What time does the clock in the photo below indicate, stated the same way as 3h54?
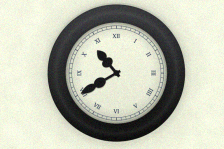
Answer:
10h40
